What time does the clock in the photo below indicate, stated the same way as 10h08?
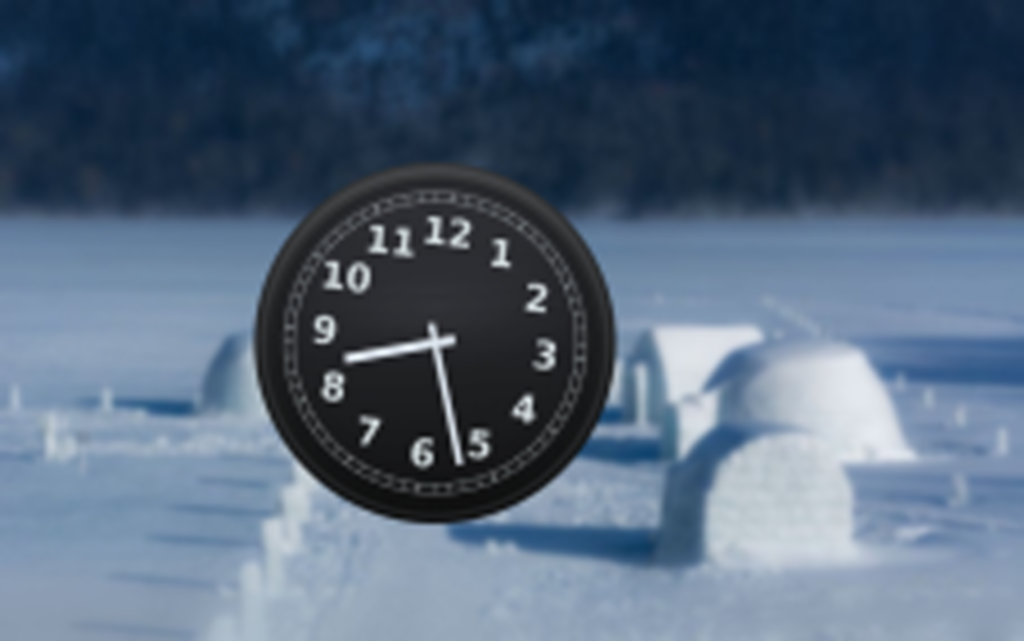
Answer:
8h27
